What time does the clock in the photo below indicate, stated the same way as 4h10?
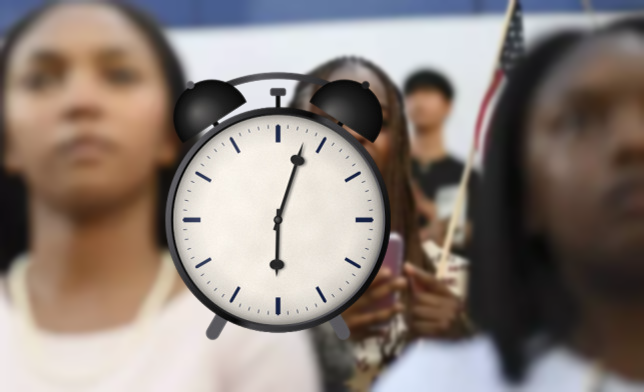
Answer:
6h03
